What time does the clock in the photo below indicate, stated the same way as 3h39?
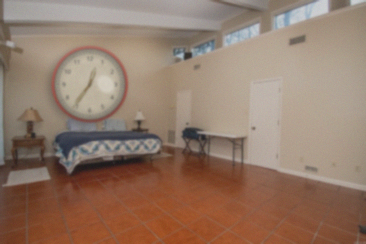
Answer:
12h36
